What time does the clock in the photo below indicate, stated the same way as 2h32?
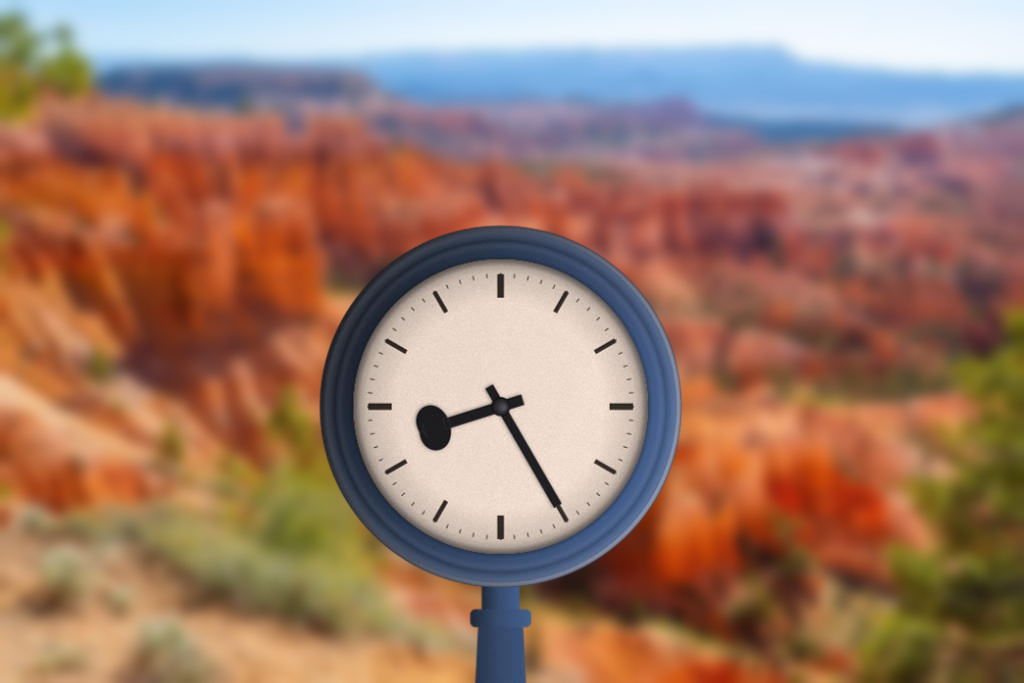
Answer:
8h25
